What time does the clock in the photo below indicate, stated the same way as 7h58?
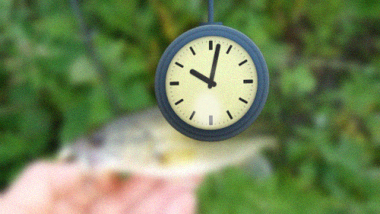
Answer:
10h02
